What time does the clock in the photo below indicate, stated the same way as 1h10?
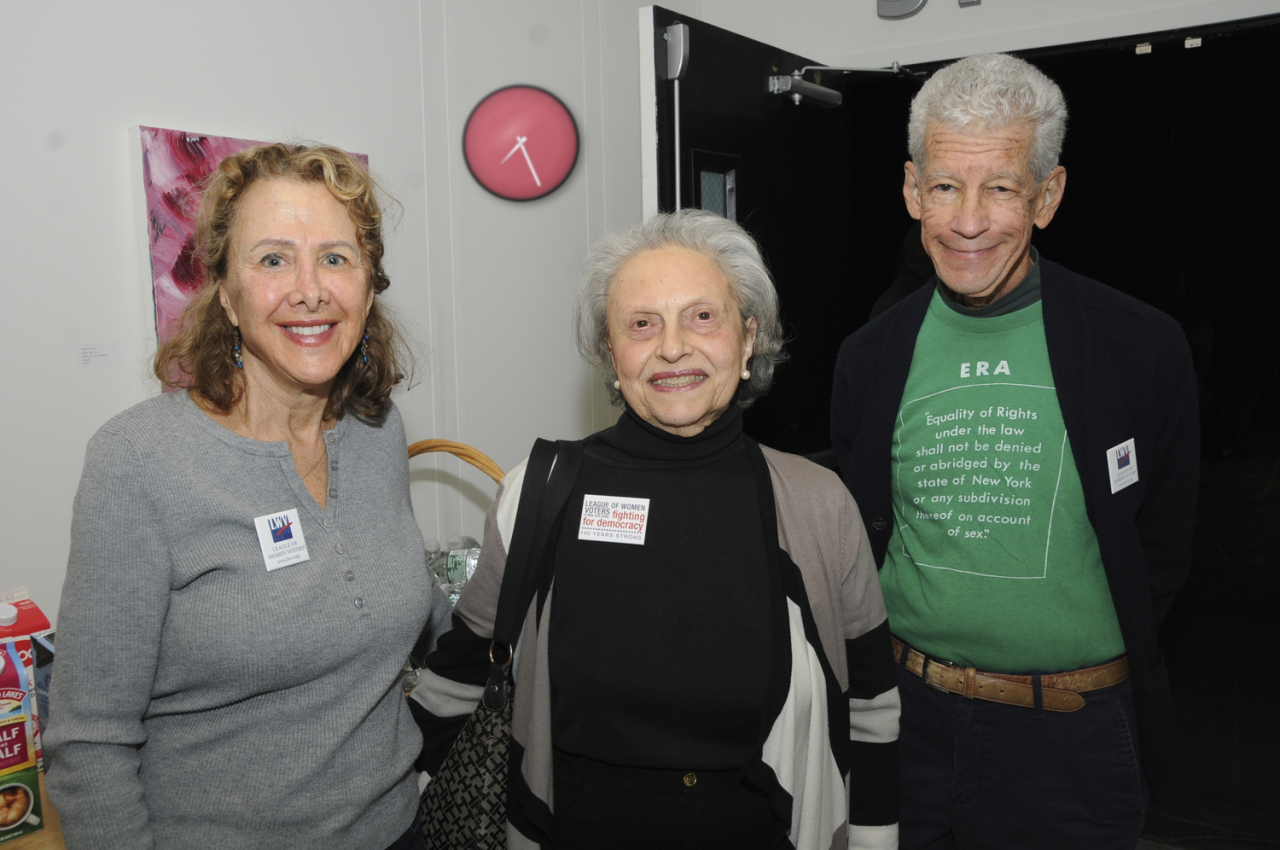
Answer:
7h26
